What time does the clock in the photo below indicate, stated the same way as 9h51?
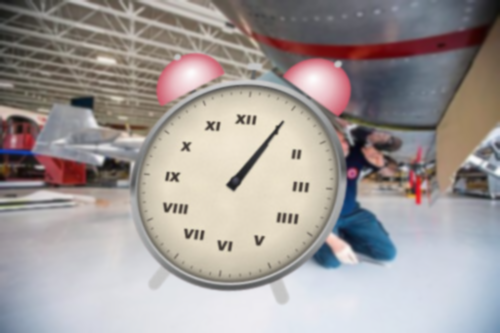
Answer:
1h05
